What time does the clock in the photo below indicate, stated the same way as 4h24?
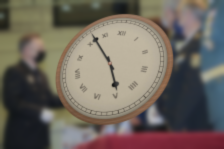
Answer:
4h52
